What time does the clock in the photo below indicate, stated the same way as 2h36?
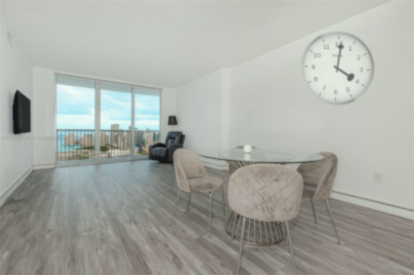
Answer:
4h01
